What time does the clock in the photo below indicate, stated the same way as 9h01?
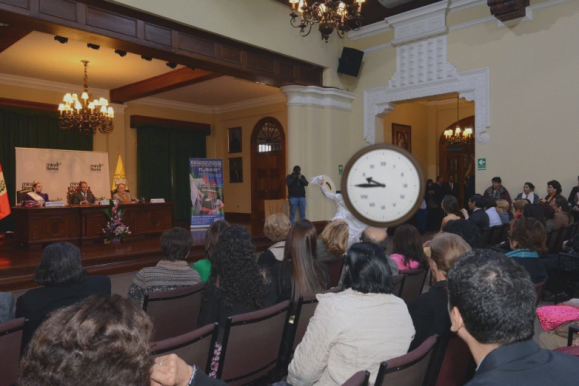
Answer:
9h45
